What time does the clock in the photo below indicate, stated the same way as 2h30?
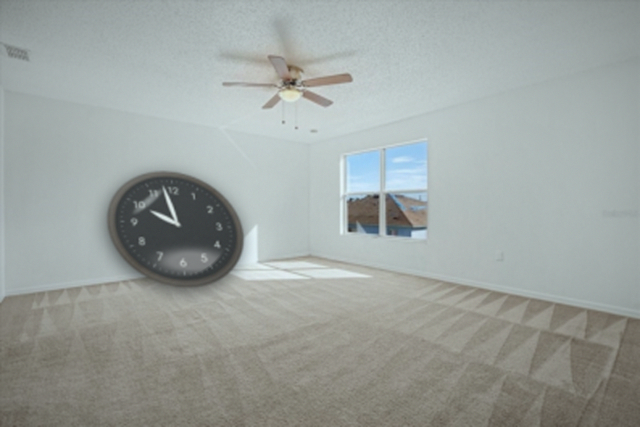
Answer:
9h58
